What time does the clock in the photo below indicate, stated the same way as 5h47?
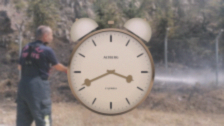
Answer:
3h41
